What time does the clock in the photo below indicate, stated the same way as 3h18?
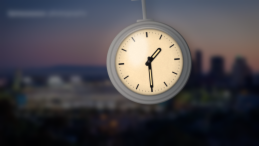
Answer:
1h30
